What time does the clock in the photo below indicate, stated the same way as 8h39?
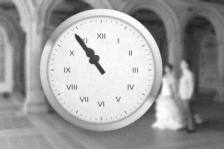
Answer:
10h54
